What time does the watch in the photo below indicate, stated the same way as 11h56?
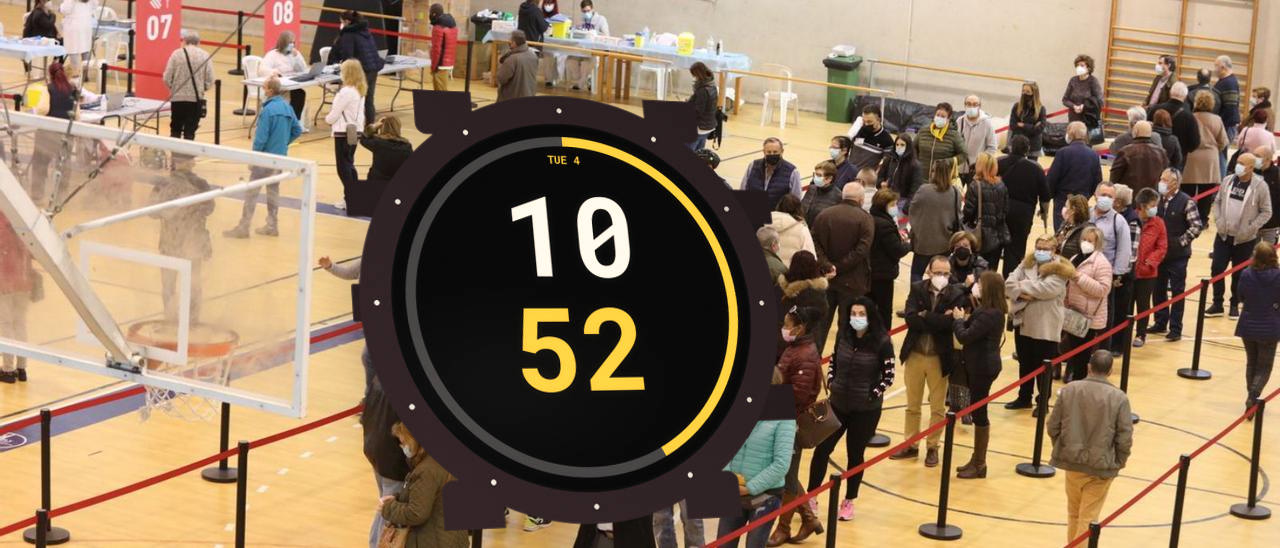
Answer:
10h52
